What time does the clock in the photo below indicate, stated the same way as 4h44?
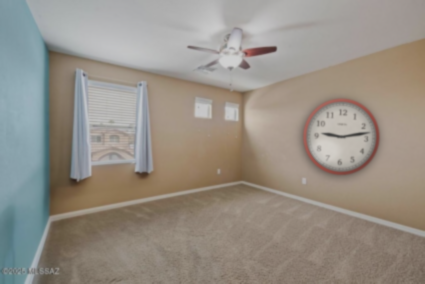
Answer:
9h13
